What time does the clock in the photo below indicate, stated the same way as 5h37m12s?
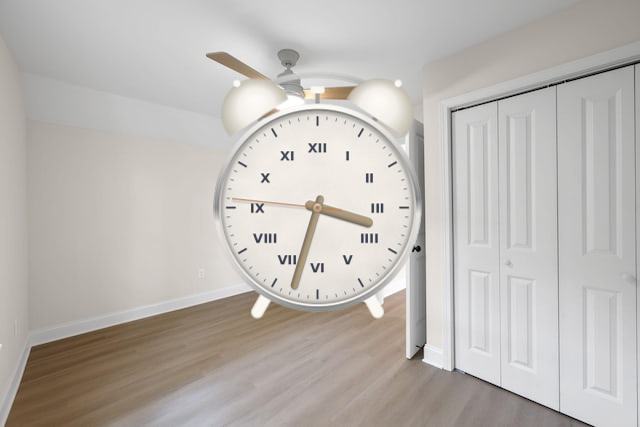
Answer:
3h32m46s
